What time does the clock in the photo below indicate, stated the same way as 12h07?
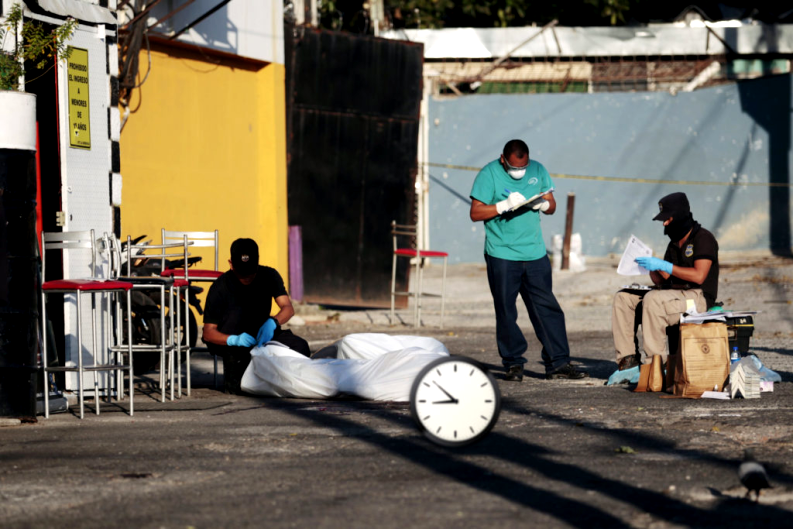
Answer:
8h52
